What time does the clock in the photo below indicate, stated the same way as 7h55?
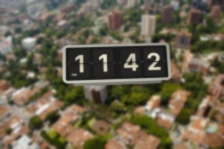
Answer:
11h42
